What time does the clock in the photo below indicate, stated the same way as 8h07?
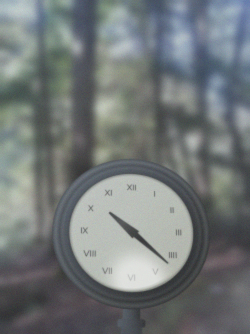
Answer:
10h22
